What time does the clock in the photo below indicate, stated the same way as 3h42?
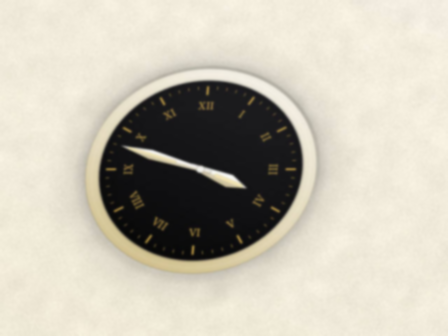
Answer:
3h48
